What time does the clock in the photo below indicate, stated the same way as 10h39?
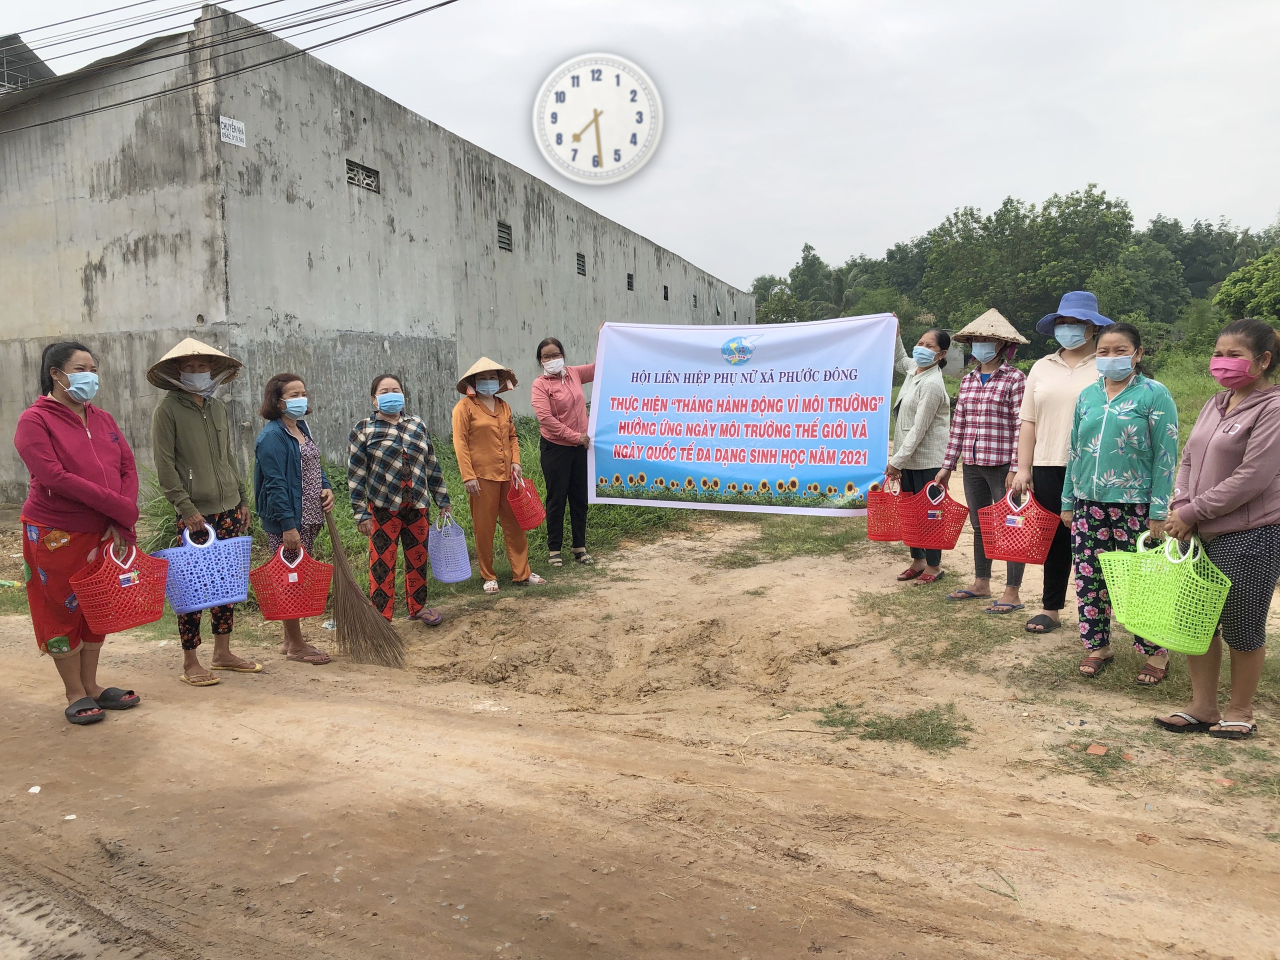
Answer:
7h29
